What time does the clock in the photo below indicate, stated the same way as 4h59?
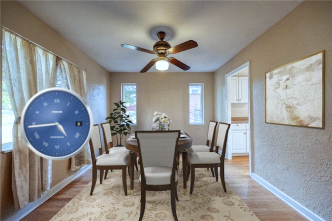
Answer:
4h44
